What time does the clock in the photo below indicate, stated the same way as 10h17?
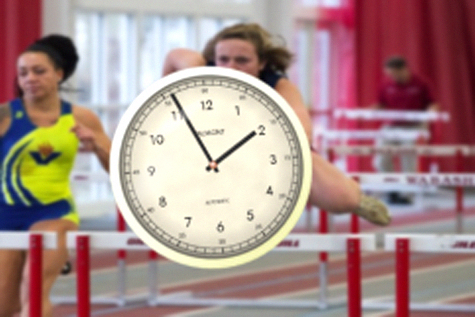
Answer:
1h56
